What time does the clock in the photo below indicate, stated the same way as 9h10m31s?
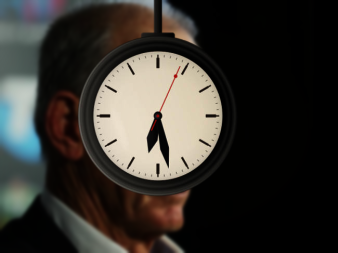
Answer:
6h28m04s
